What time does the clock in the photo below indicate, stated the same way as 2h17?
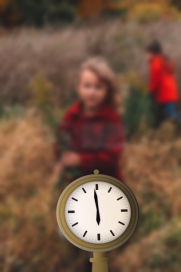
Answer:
5h59
